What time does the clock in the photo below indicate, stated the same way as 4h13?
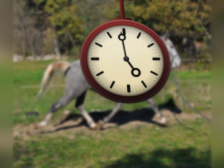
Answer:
4h59
